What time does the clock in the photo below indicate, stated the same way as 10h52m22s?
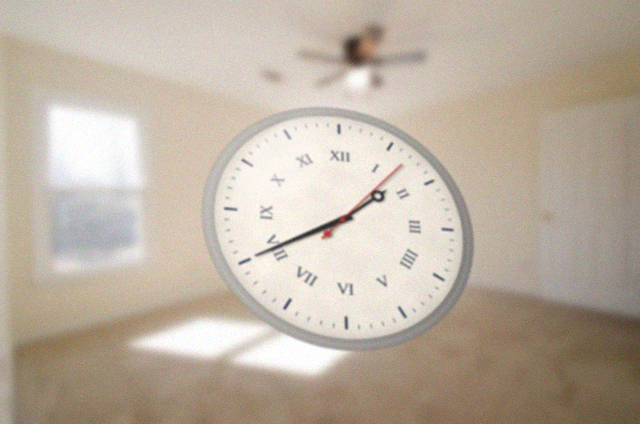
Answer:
1h40m07s
